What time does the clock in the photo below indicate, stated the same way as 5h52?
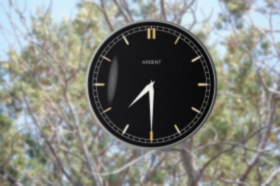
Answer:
7h30
